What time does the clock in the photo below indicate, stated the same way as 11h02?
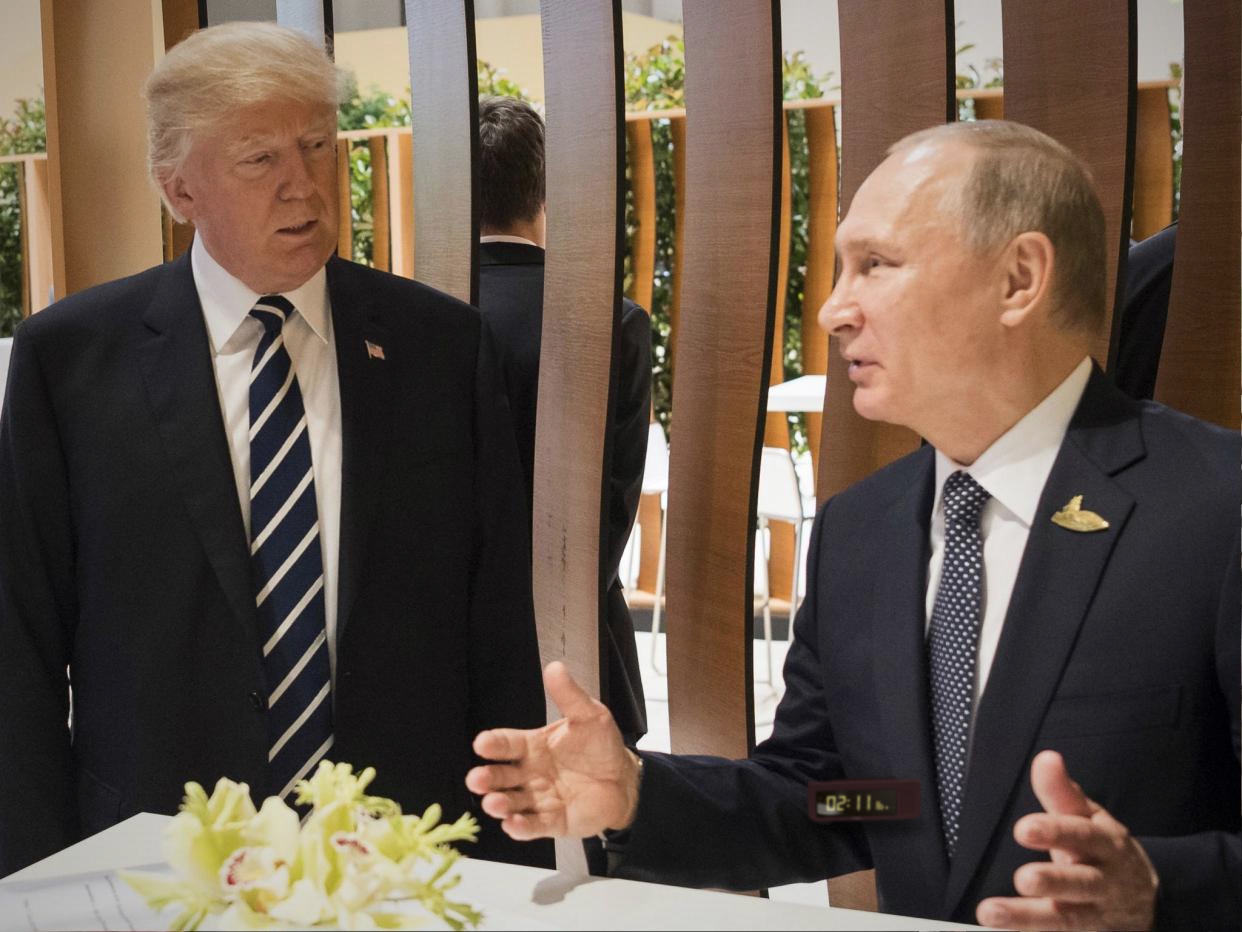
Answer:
2h11
